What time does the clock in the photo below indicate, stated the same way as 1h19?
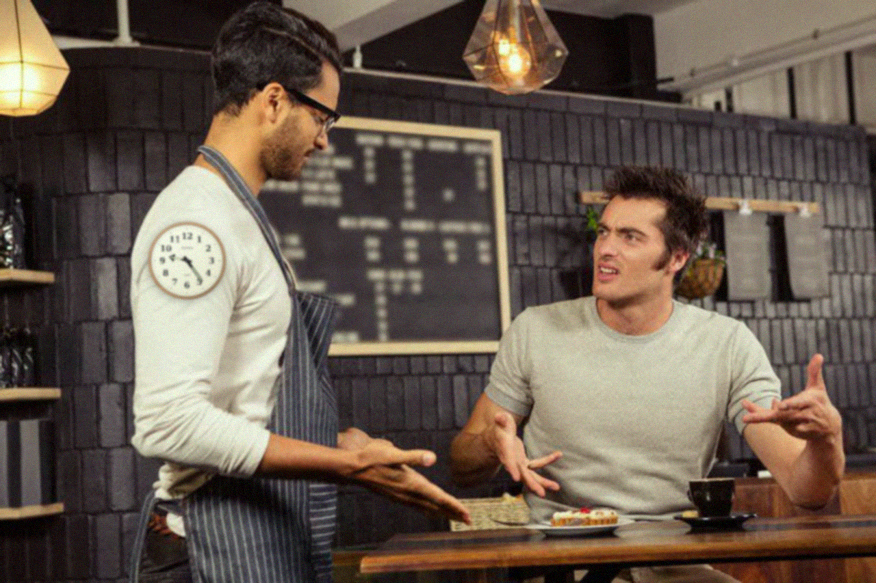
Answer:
9h24
